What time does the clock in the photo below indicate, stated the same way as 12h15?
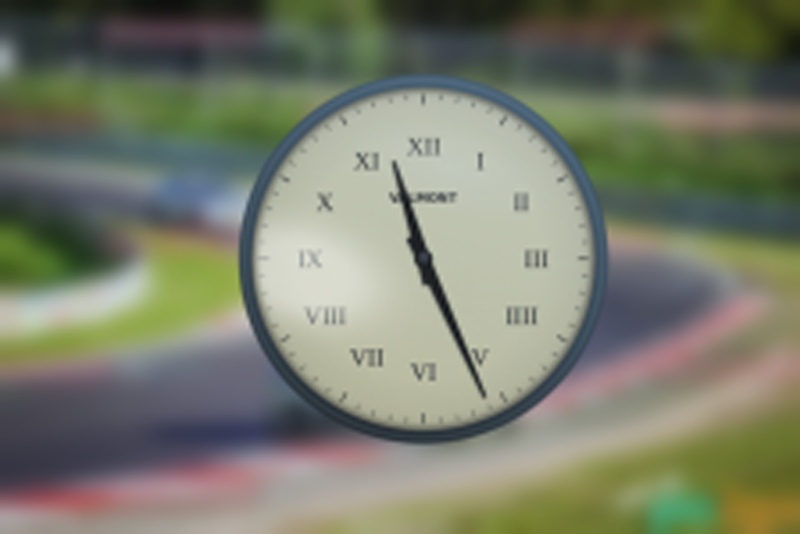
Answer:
11h26
